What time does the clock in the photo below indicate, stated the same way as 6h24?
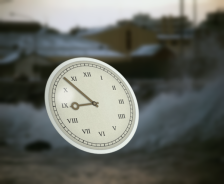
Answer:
8h53
